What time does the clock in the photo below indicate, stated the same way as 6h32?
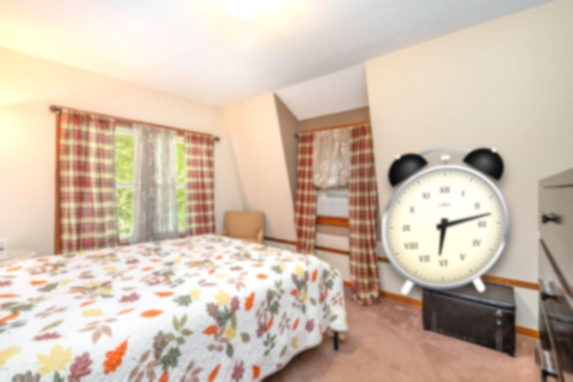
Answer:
6h13
